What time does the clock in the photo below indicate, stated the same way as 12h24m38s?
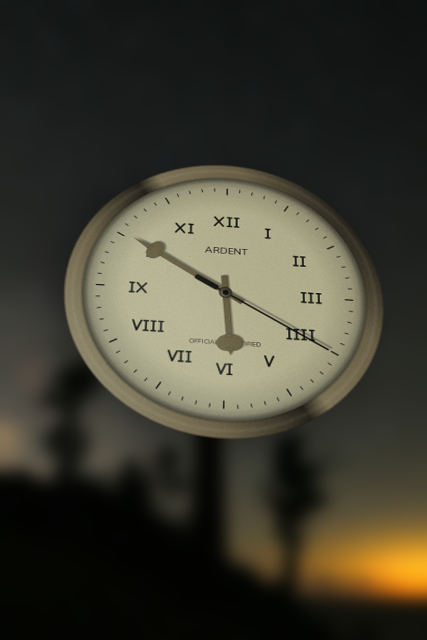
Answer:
5h50m20s
